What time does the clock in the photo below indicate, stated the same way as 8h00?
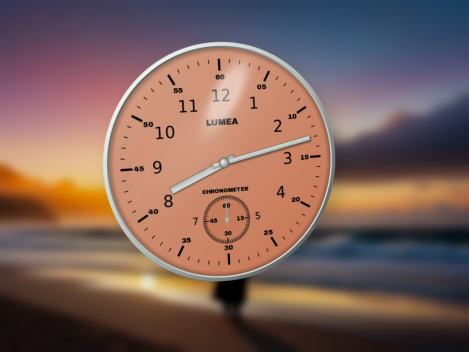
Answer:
8h13
